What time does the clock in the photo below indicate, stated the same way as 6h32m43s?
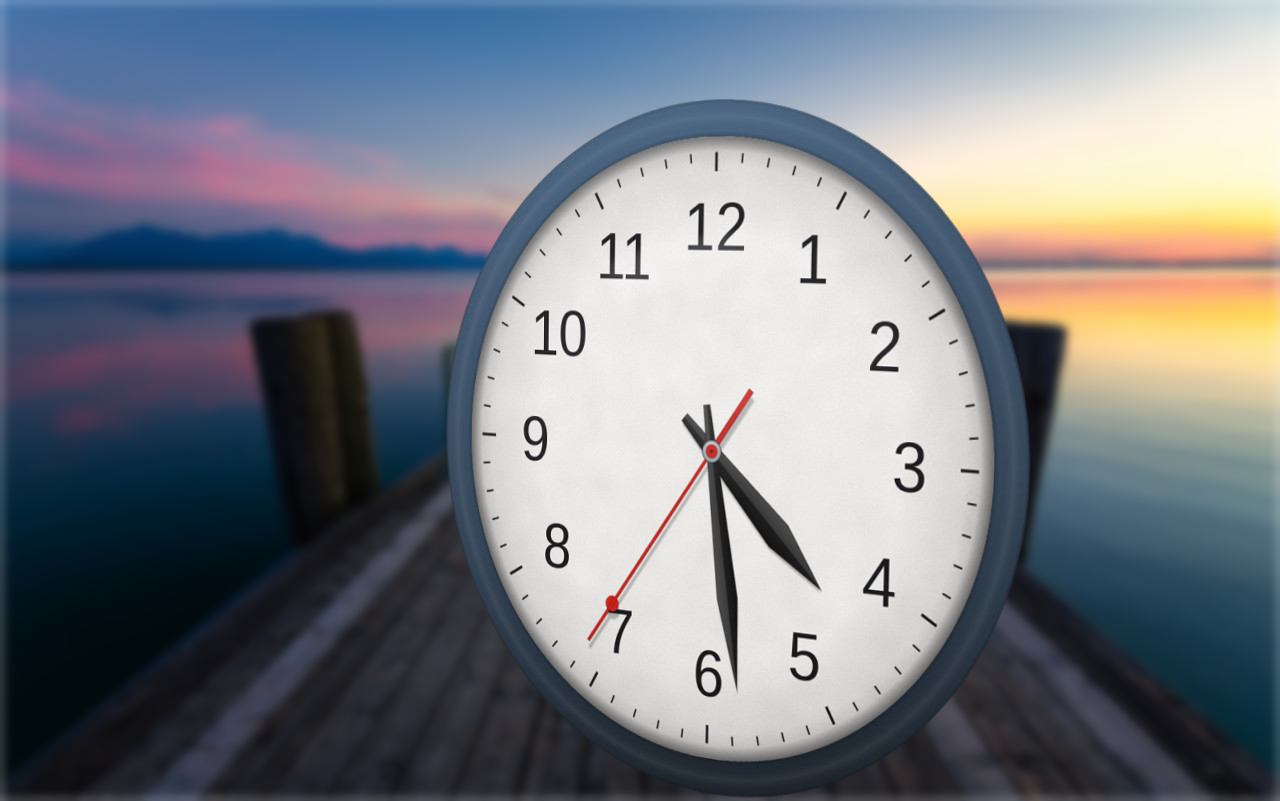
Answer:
4h28m36s
